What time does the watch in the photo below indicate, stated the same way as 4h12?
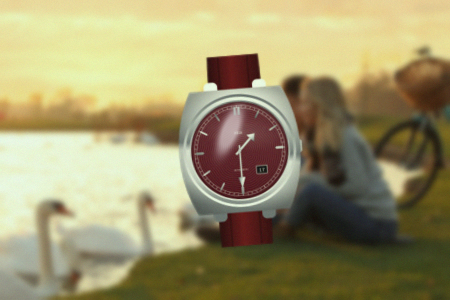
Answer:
1h30
